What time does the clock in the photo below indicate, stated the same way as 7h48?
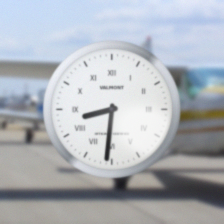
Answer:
8h31
